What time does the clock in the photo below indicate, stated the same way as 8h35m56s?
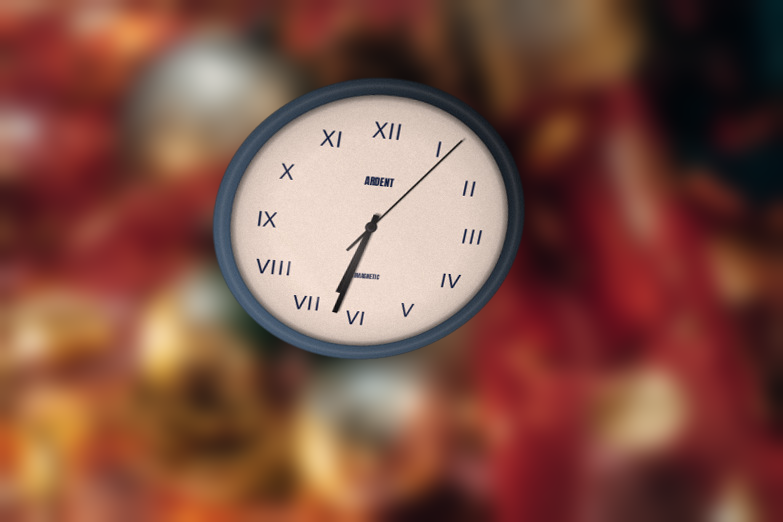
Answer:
6h32m06s
